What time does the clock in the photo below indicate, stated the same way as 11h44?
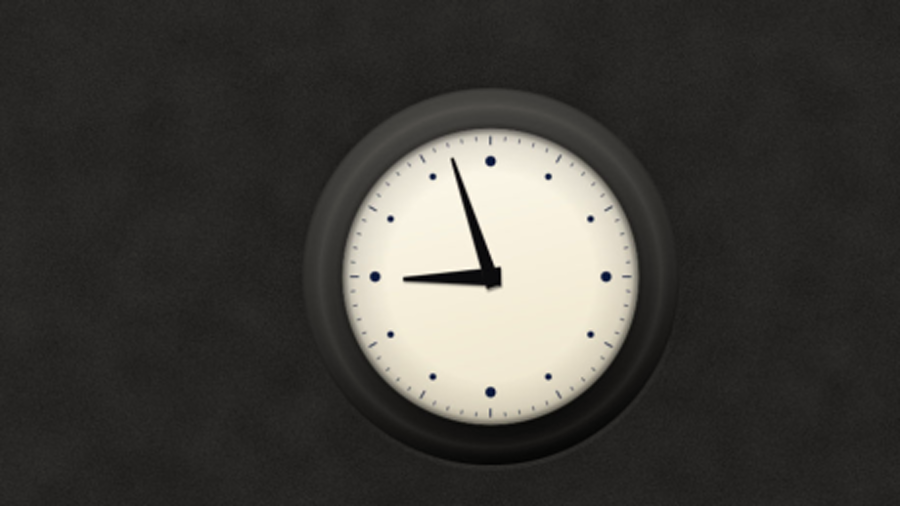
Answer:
8h57
